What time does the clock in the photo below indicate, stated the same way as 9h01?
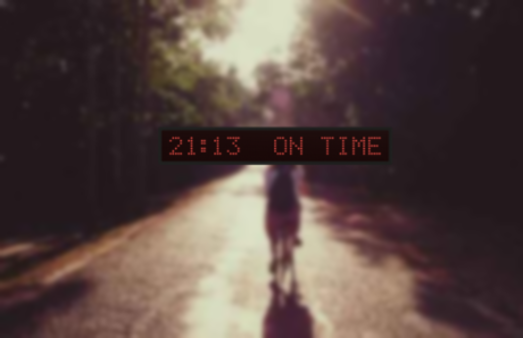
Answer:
21h13
